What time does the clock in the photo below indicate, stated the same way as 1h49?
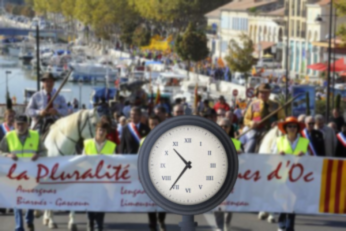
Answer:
10h36
